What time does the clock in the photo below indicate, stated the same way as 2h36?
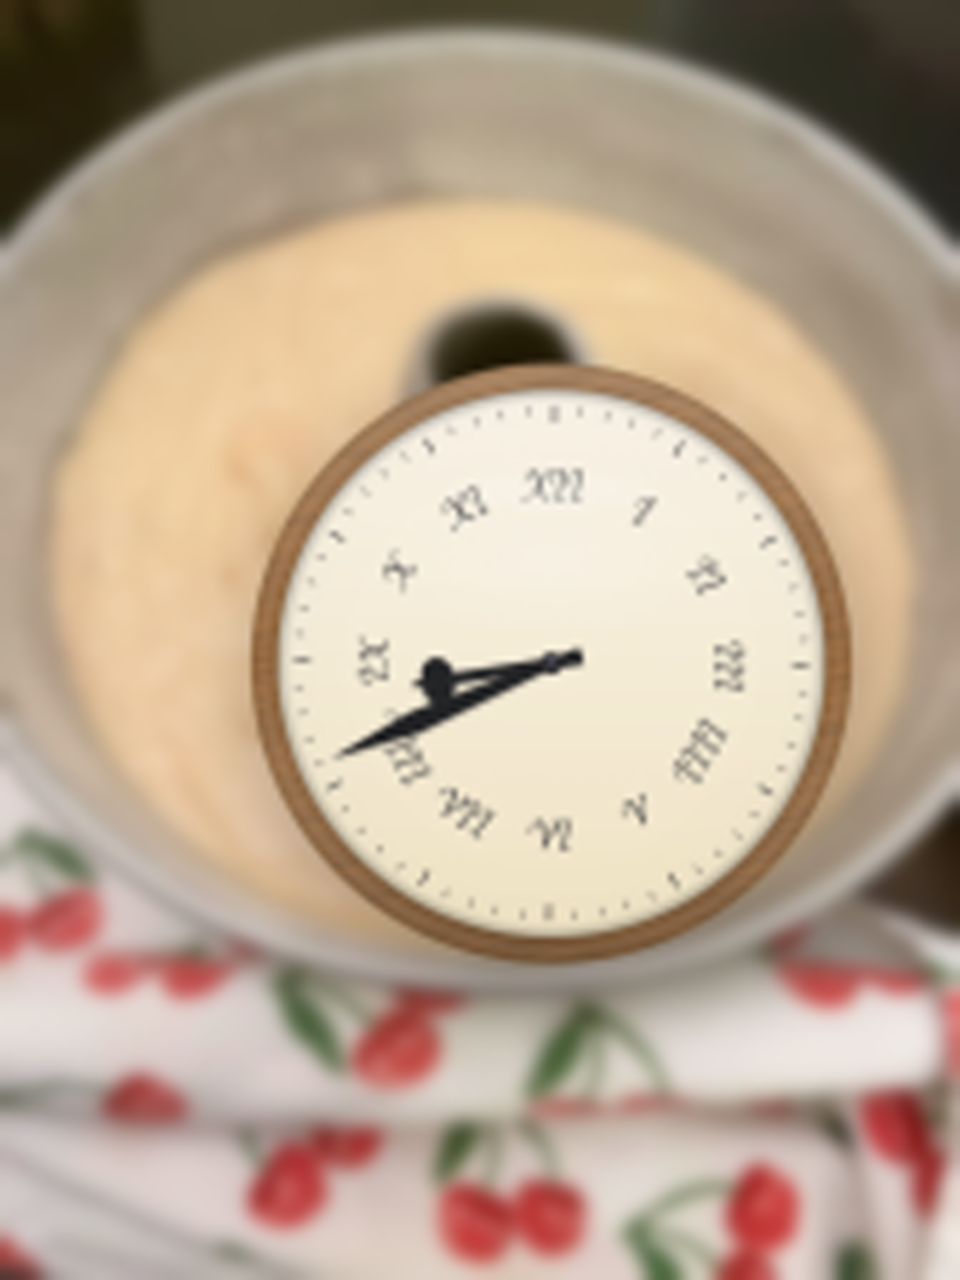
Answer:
8h41
